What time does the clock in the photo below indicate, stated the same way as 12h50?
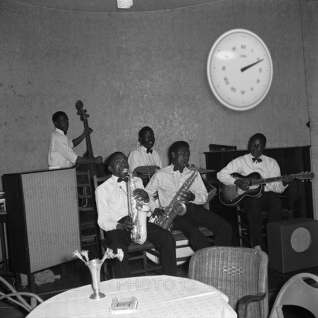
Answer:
2h11
